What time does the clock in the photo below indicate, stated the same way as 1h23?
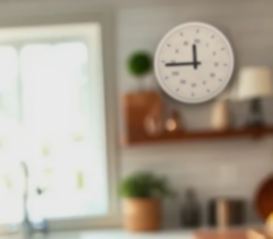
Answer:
11h44
